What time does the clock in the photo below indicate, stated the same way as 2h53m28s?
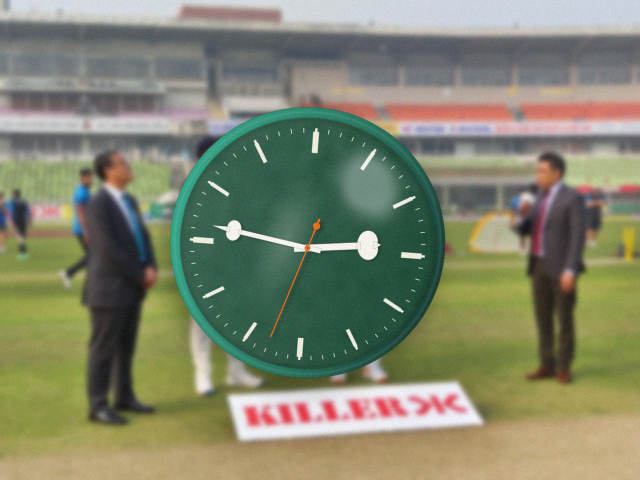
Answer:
2h46m33s
